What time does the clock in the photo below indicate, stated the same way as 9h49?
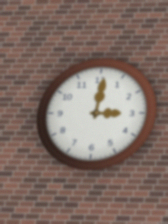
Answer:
3h01
